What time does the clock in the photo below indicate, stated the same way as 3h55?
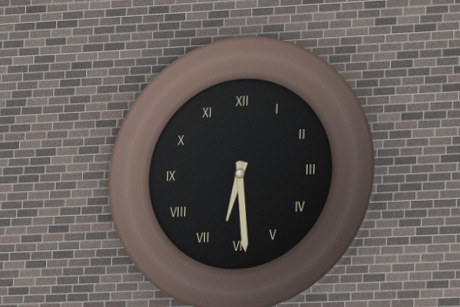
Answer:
6h29
